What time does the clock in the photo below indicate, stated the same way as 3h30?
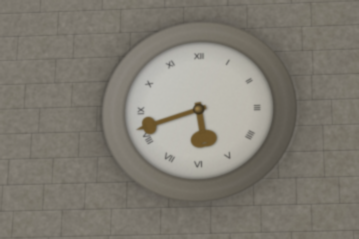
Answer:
5h42
